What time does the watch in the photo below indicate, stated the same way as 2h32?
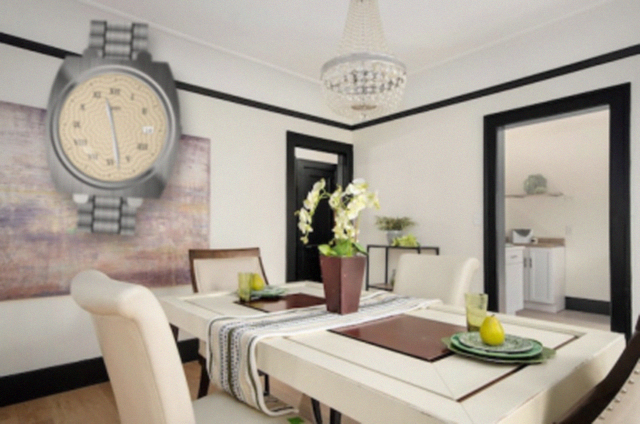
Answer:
11h28
